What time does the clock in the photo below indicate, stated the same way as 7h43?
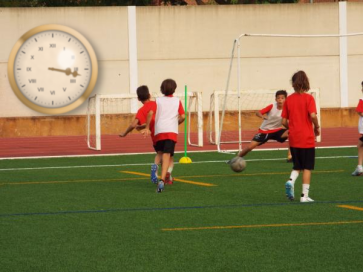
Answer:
3h17
